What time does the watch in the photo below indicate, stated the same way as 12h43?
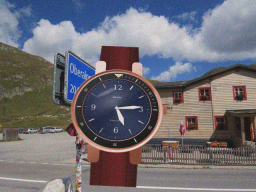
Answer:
5h14
